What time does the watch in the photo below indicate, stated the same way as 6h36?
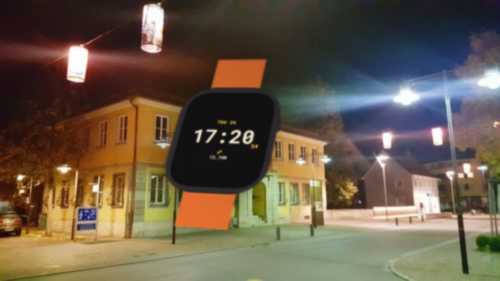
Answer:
17h20
